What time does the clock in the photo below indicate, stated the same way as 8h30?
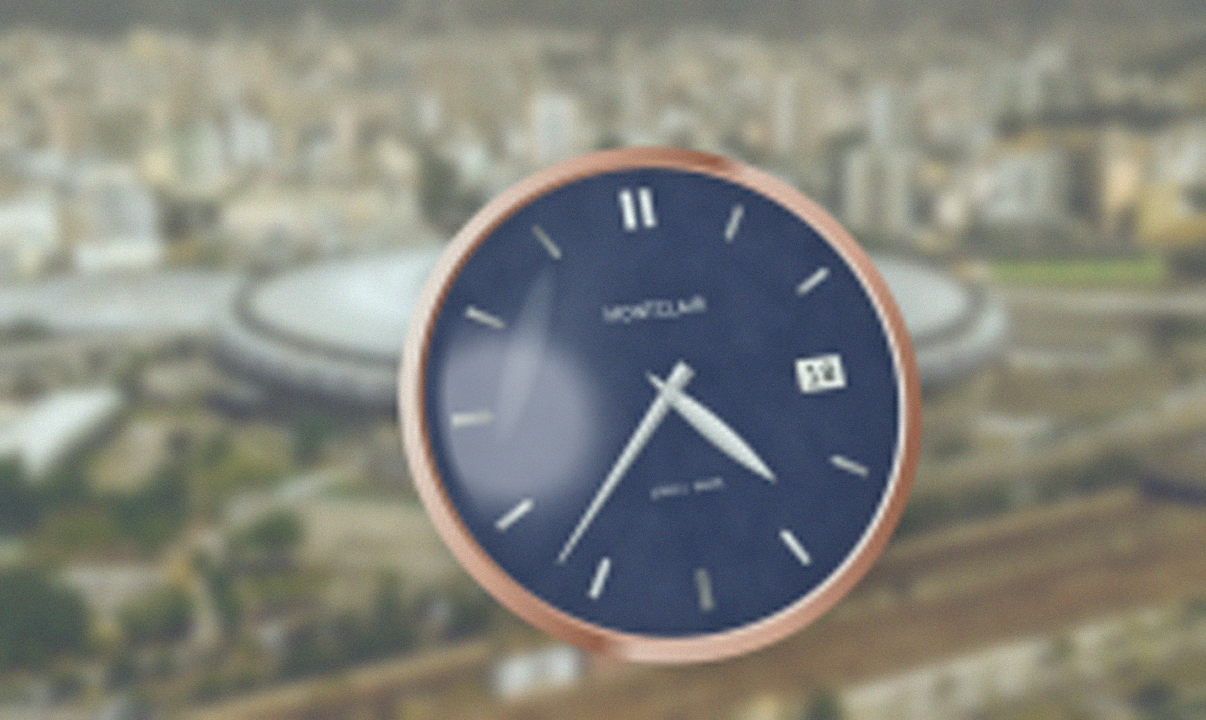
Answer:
4h37
